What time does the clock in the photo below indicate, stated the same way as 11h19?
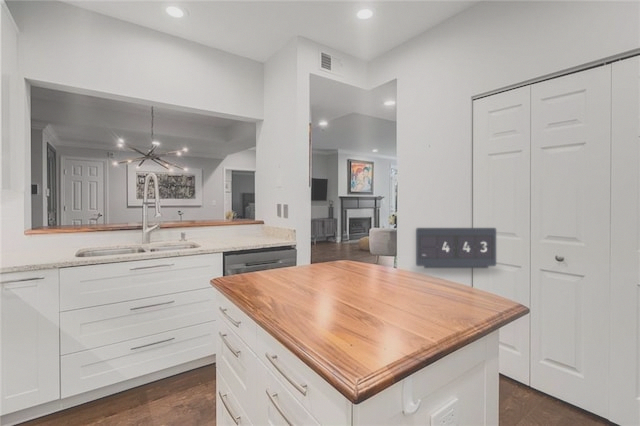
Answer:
4h43
